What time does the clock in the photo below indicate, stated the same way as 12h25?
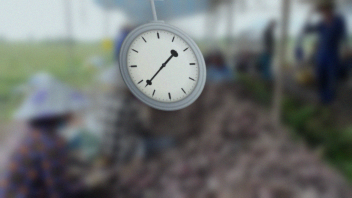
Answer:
1h38
